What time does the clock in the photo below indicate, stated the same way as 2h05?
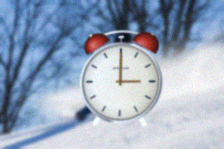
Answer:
3h00
